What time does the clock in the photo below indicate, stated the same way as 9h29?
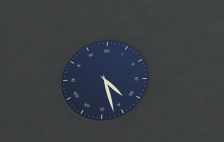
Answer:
4h27
